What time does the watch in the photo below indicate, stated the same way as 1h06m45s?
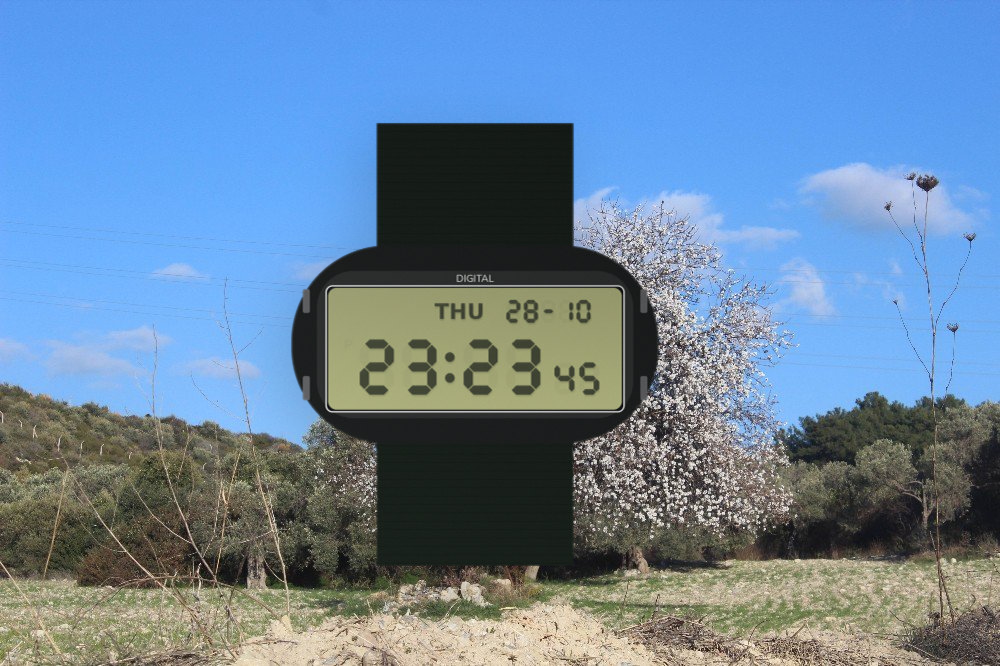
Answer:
23h23m45s
